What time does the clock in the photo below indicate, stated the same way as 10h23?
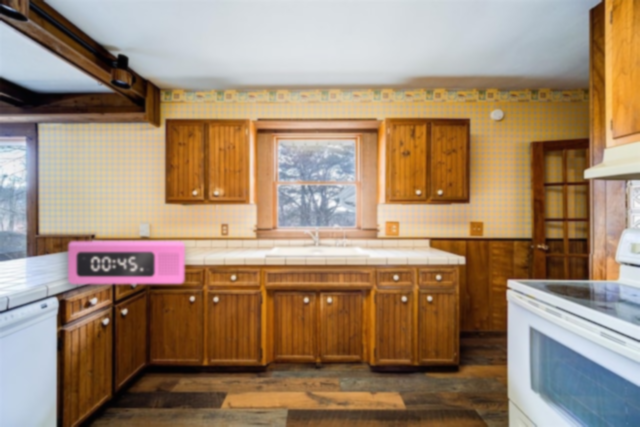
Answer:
0h45
